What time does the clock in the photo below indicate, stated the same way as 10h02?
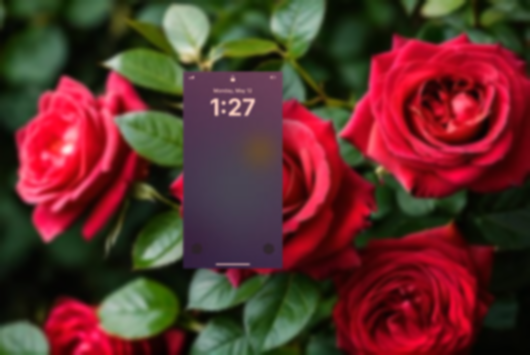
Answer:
1h27
